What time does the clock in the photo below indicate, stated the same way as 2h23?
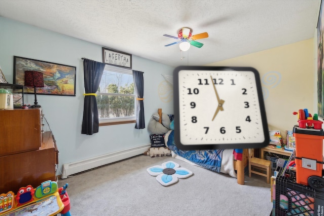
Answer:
6h58
